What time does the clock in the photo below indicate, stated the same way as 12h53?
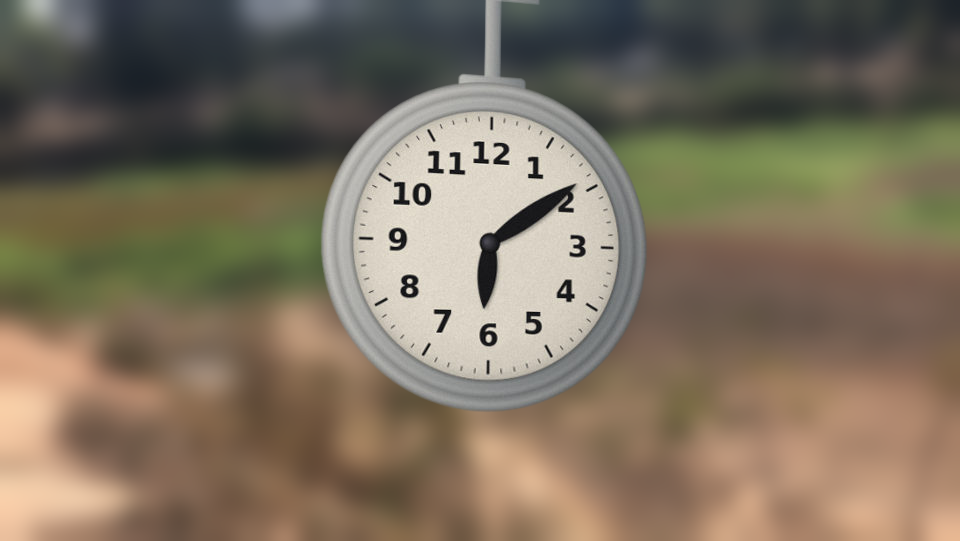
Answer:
6h09
